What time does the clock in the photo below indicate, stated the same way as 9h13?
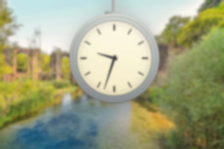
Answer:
9h33
